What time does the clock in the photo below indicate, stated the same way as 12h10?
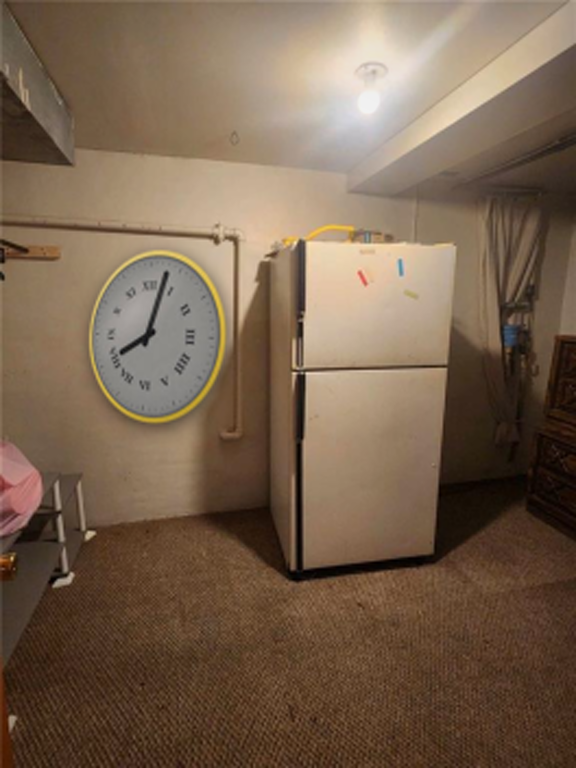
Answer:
8h03
